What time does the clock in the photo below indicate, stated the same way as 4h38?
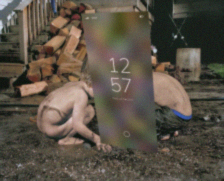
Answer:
12h57
